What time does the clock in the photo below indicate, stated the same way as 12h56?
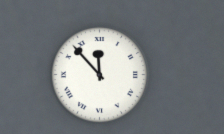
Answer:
11h53
